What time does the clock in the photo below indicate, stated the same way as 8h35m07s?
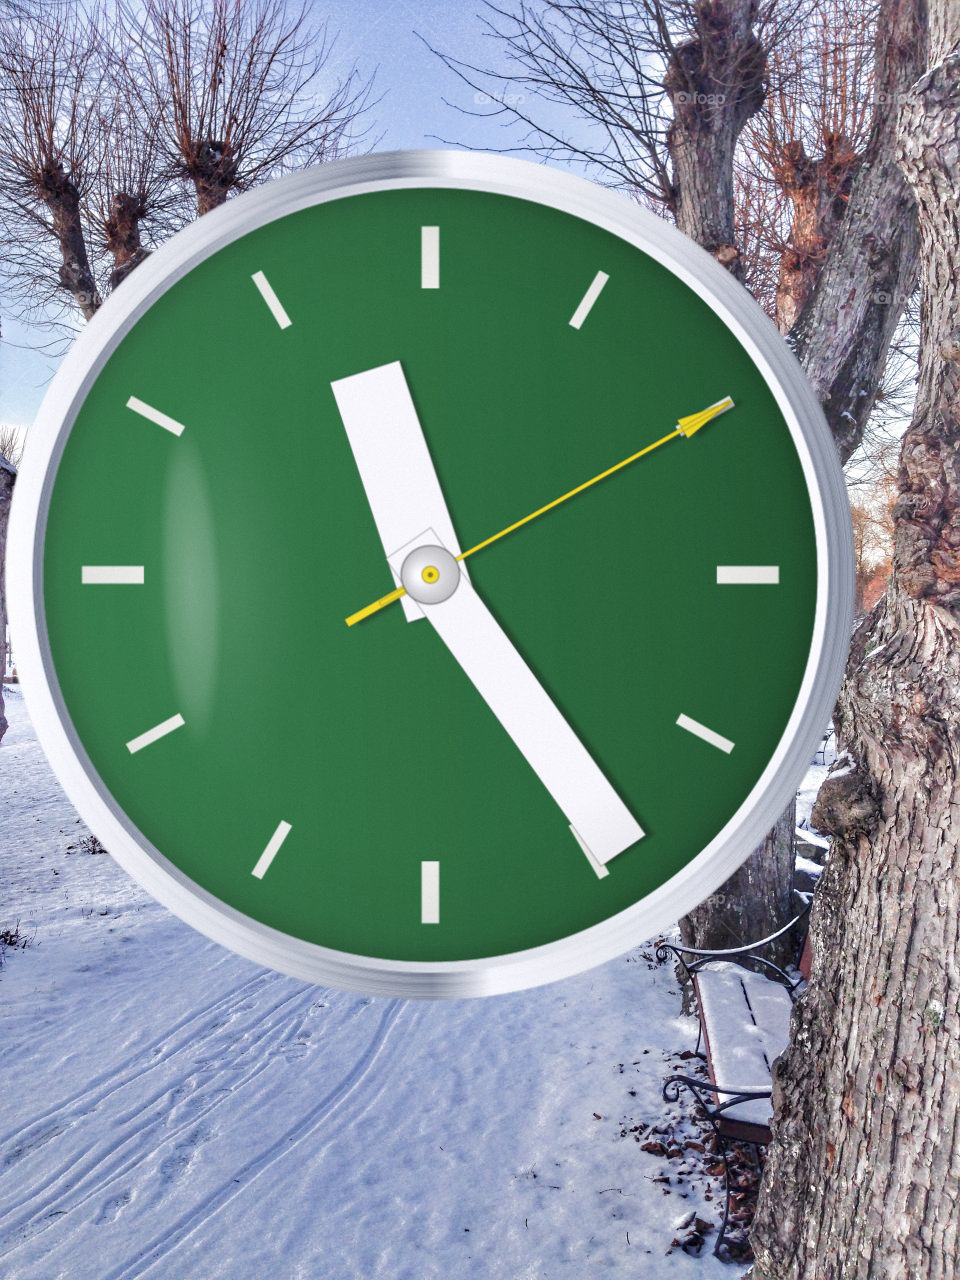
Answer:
11h24m10s
